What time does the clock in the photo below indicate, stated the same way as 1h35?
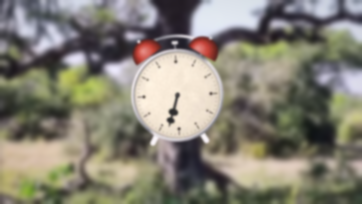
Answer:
6h33
